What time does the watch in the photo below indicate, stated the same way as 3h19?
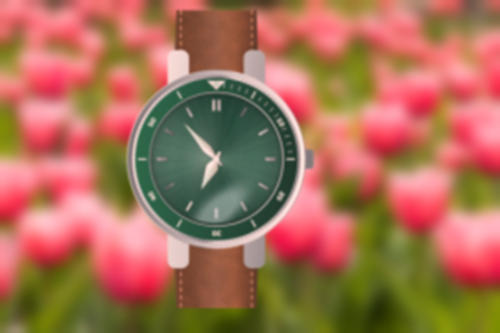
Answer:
6h53
